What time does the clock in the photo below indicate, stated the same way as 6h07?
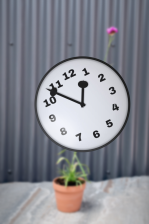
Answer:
12h53
